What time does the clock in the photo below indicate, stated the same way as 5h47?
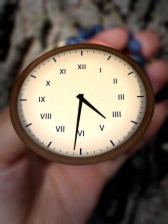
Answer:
4h31
